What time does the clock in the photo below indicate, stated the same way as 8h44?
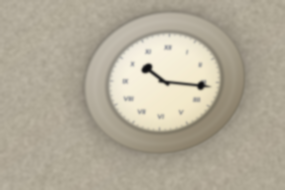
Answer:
10h16
